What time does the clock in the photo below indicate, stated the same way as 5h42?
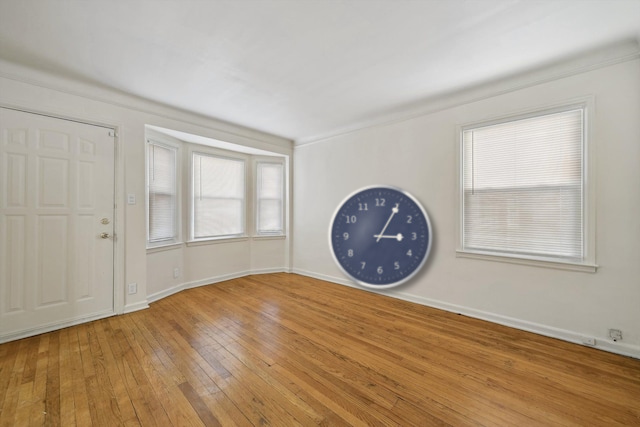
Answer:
3h05
